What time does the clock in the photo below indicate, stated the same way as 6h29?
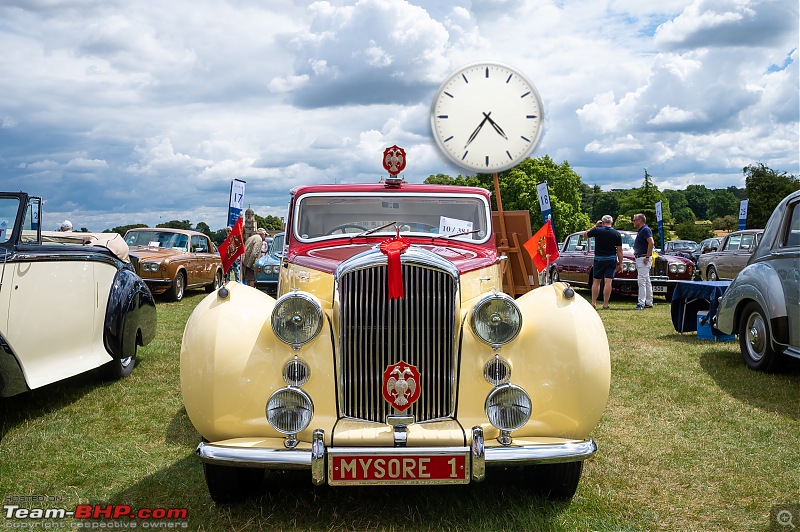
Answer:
4h36
